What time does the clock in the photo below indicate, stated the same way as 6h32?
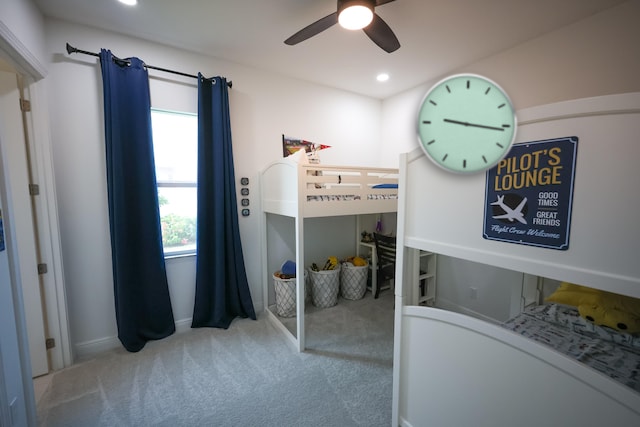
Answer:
9h16
